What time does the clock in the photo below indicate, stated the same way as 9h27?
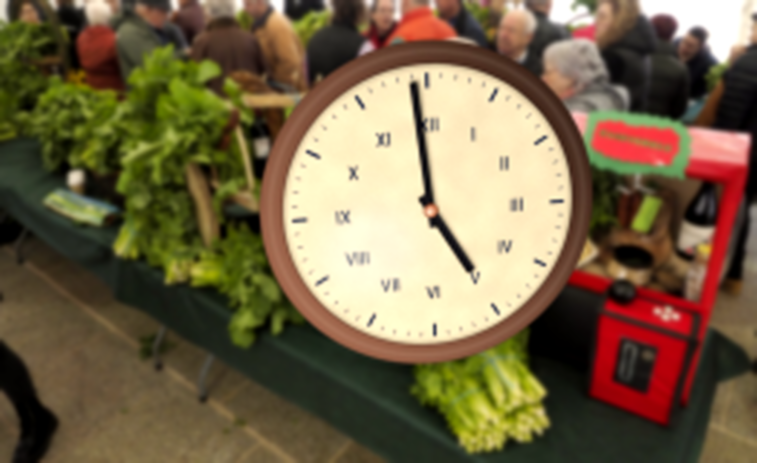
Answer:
4h59
